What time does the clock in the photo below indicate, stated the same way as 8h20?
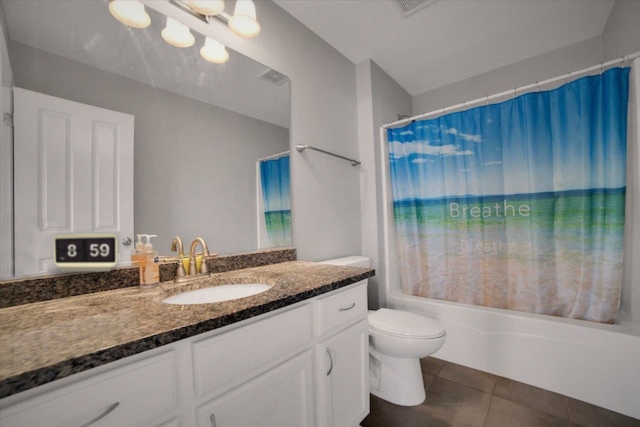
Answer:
8h59
